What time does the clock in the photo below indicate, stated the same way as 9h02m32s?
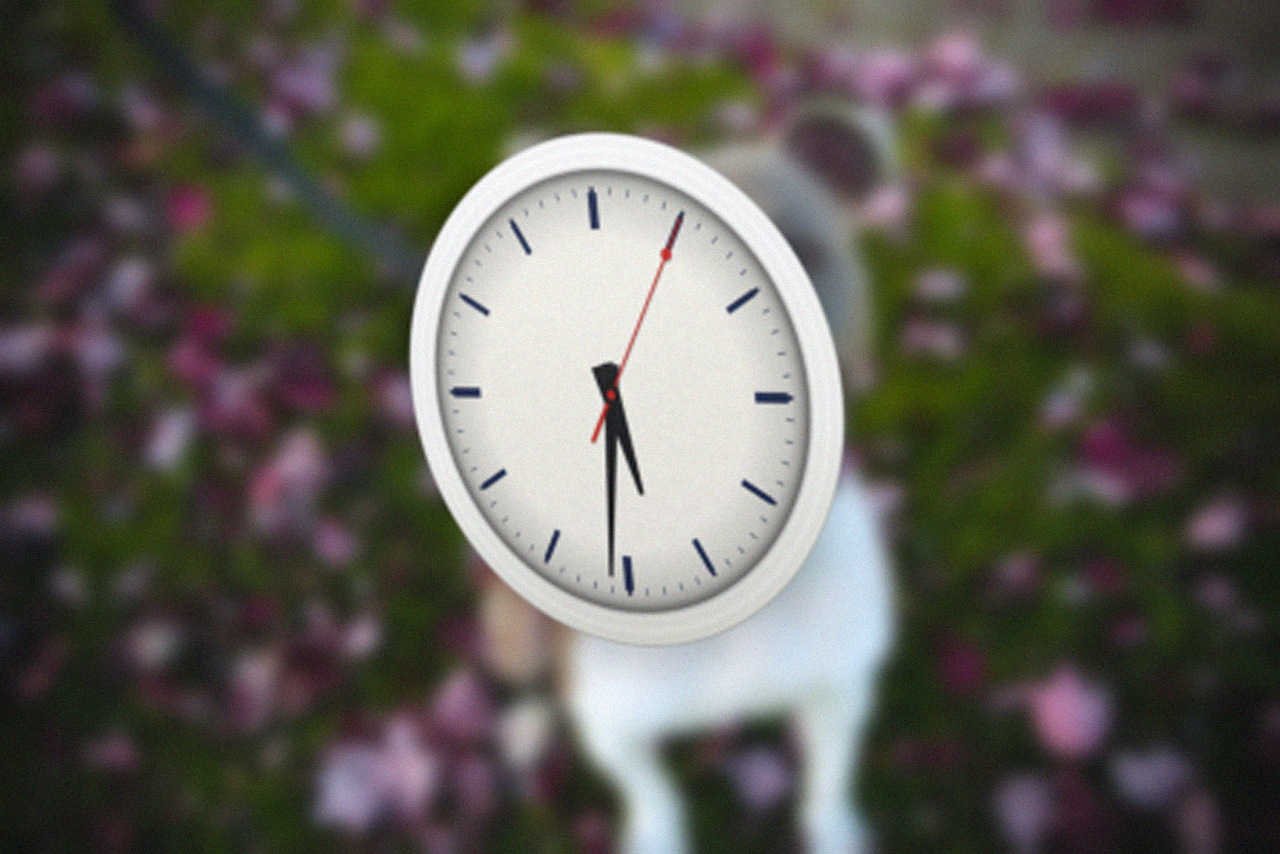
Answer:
5h31m05s
